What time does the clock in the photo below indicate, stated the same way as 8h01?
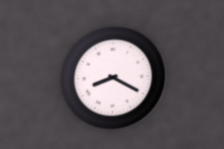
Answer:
8h20
